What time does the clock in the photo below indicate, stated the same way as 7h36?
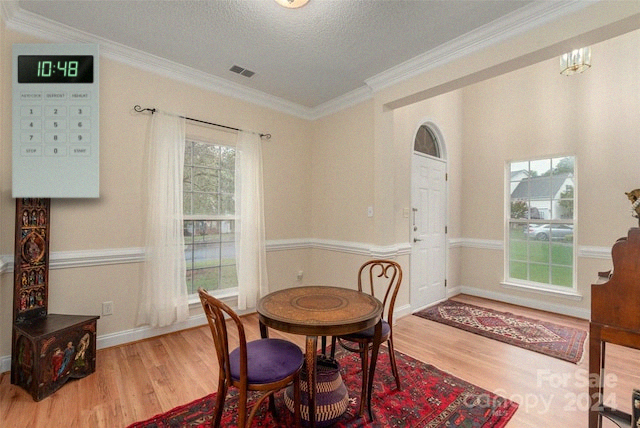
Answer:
10h48
